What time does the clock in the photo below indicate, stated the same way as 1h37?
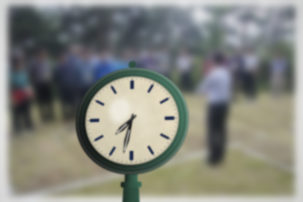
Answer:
7h32
